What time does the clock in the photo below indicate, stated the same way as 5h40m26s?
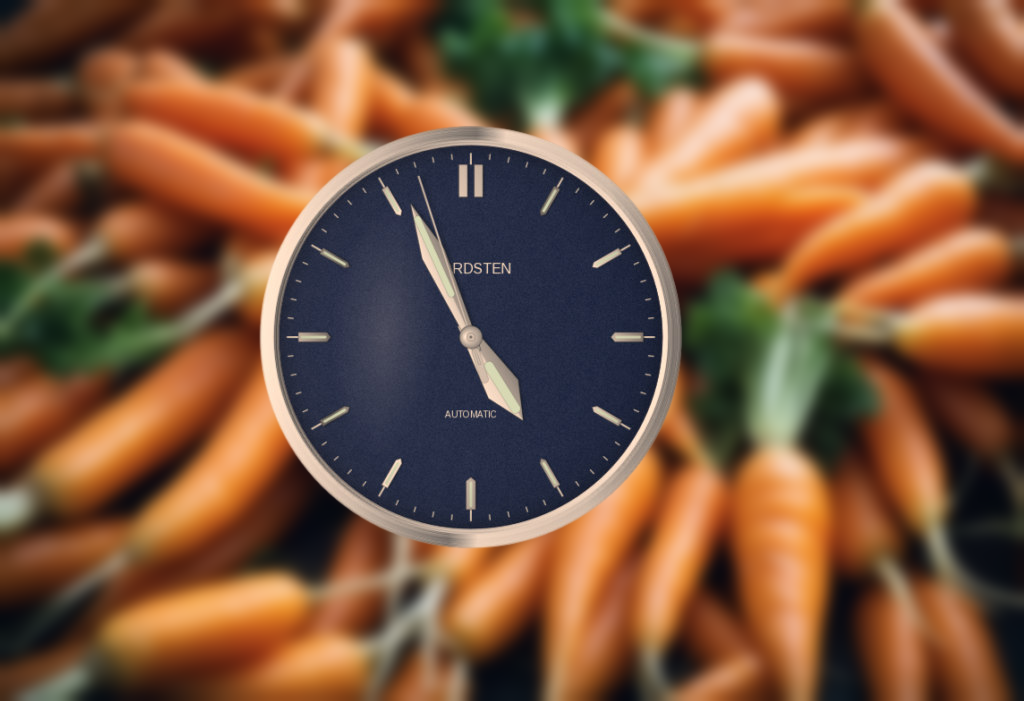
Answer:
4h55m57s
